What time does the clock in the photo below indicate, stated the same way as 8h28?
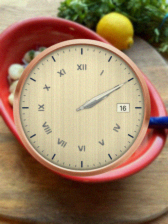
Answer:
2h10
